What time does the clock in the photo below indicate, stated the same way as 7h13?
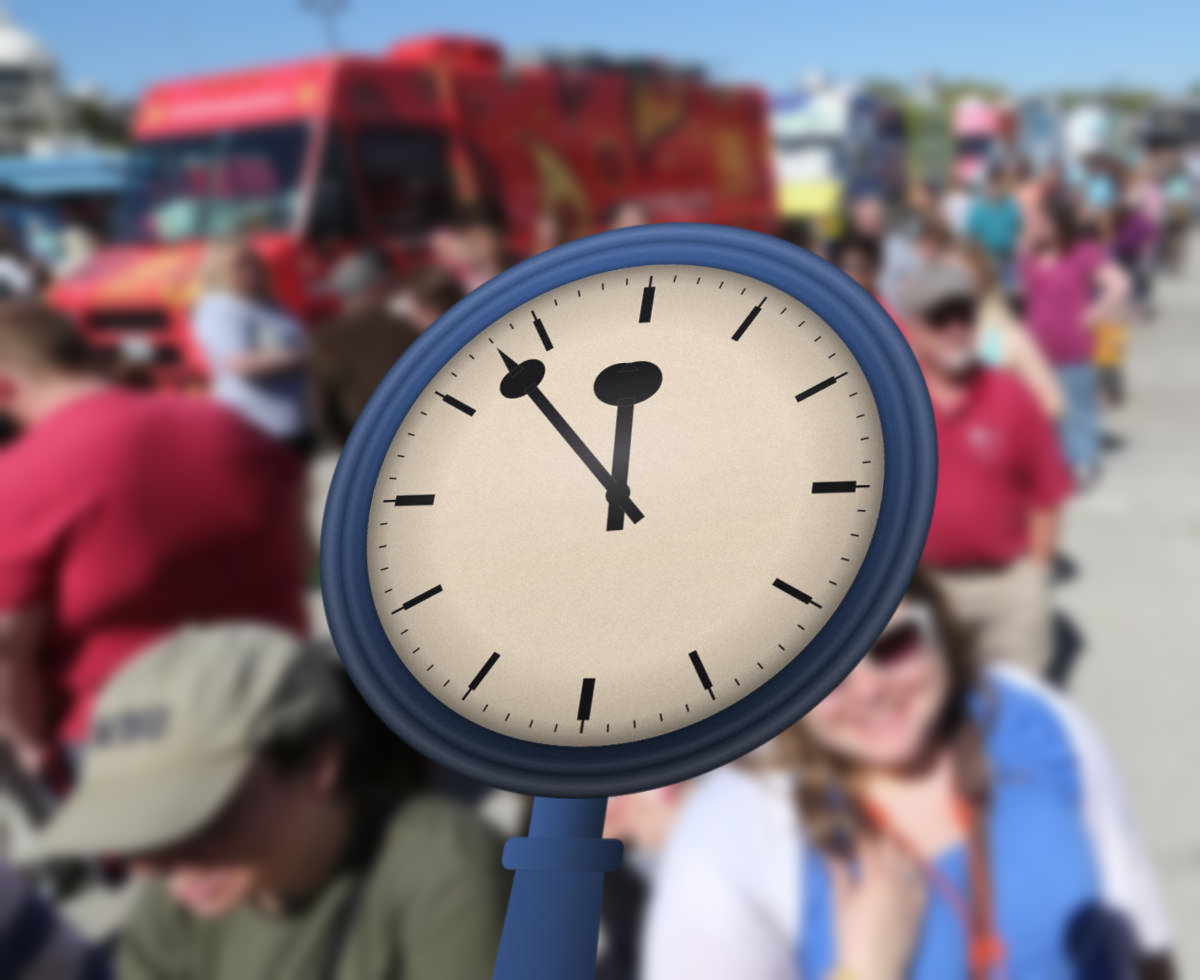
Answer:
11h53
